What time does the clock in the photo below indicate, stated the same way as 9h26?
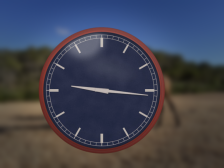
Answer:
9h16
